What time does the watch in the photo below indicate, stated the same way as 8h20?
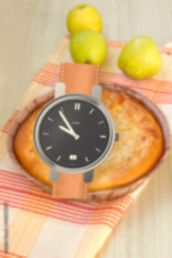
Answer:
9h54
